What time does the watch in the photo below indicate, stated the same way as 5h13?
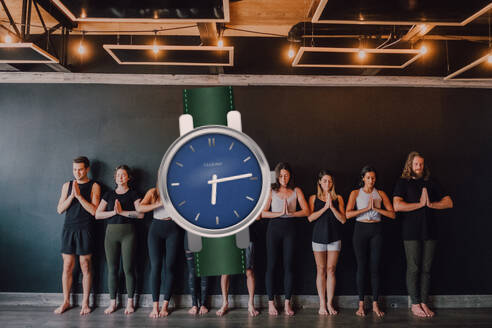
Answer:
6h14
